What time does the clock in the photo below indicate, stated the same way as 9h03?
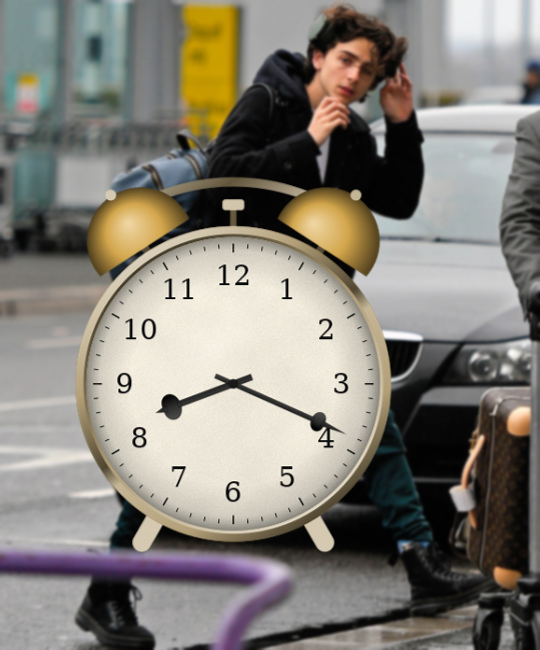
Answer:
8h19
